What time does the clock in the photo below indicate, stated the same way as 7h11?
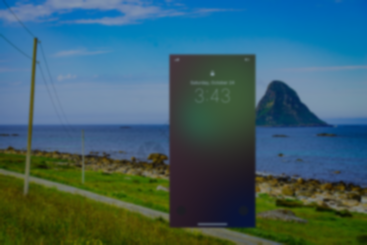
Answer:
3h43
